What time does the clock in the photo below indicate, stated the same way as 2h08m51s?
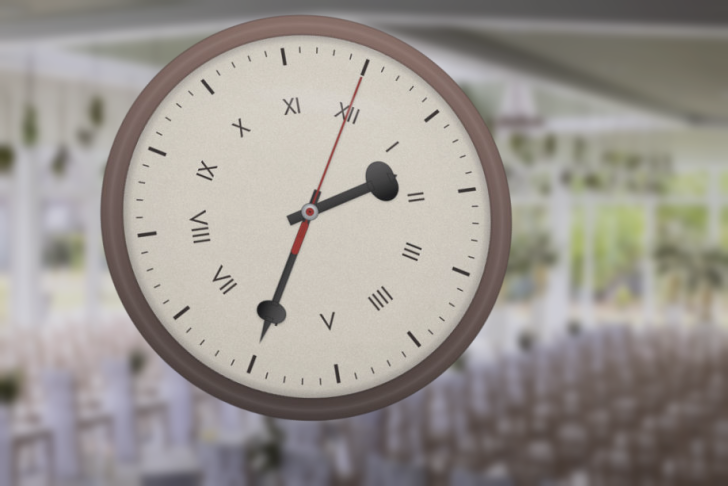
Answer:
1h30m00s
